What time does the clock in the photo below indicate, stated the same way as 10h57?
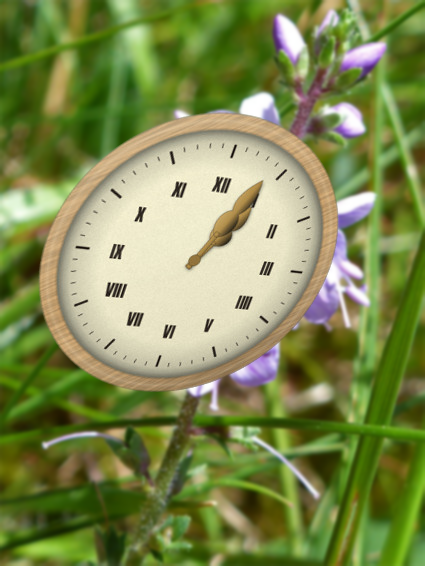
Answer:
1h04
